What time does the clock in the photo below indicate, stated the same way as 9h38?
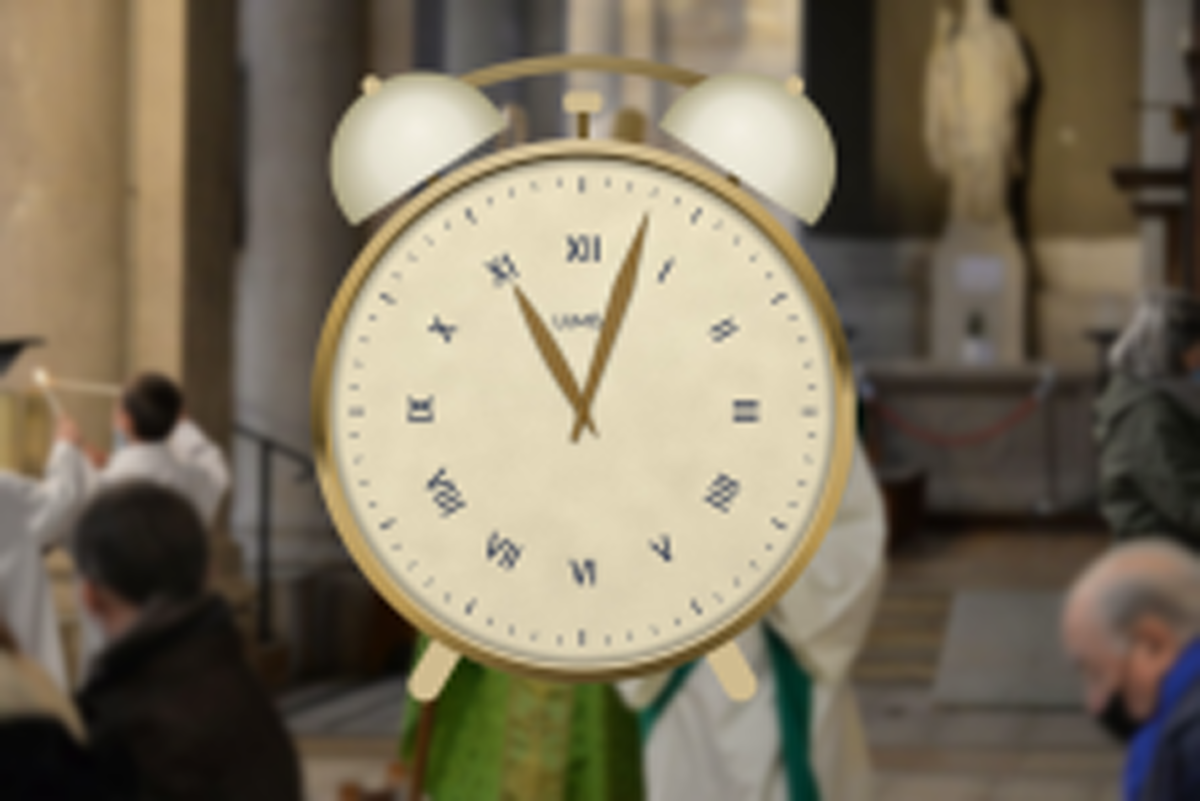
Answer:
11h03
